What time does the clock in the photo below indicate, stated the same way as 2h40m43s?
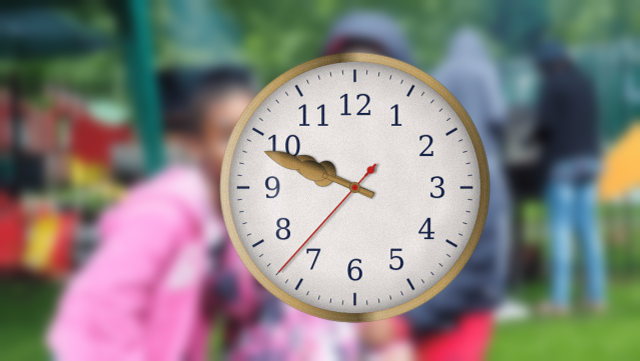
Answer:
9h48m37s
